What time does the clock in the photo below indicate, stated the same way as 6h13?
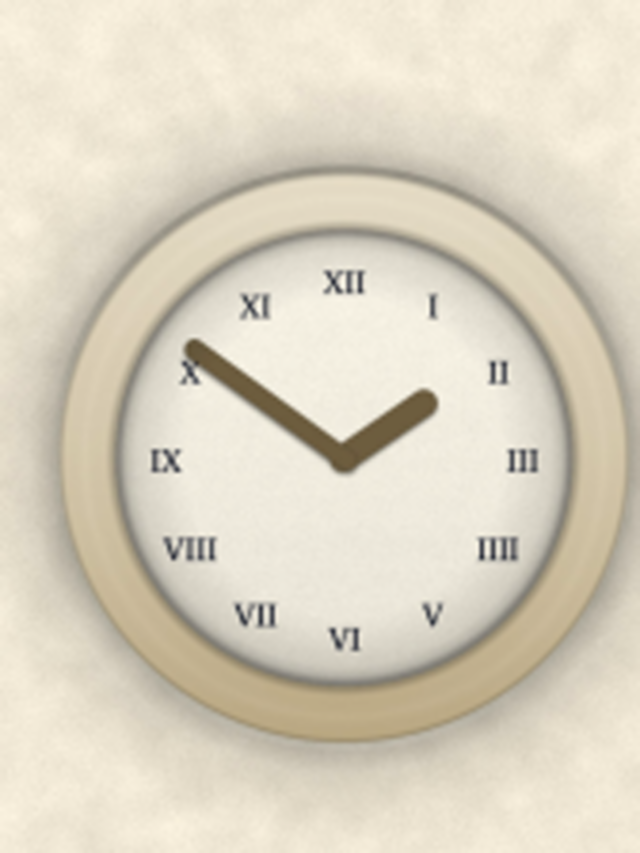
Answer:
1h51
